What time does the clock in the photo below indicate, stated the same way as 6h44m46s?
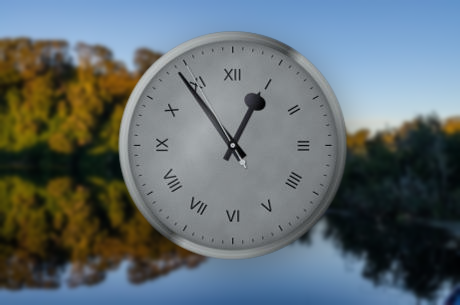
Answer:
12h53m55s
